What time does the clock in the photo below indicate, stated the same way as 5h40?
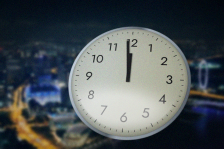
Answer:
11h59
